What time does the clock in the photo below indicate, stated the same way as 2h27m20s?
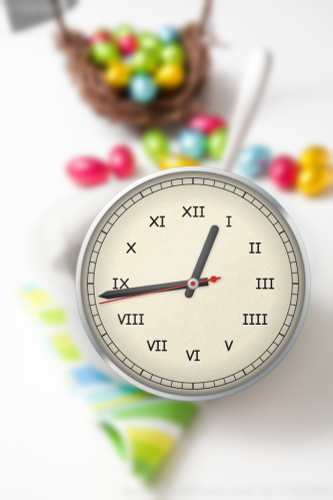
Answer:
12h43m43s
